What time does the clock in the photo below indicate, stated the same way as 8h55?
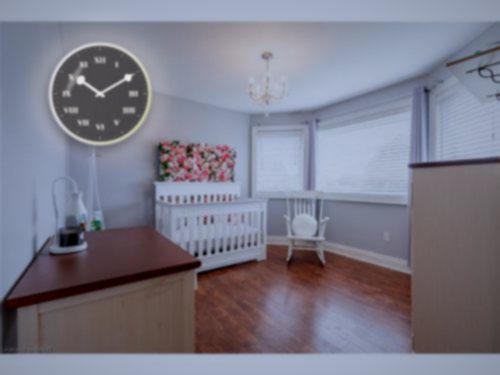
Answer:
10h10
